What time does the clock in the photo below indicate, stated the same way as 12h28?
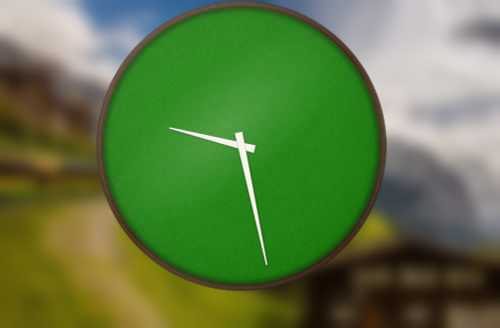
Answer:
9h28
